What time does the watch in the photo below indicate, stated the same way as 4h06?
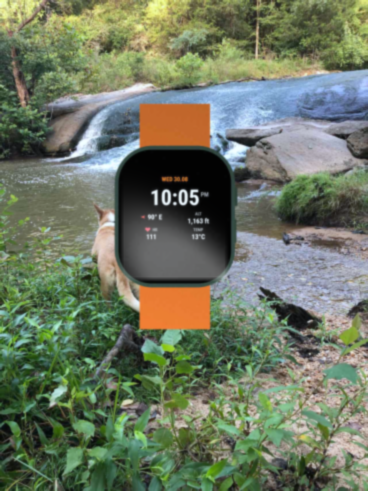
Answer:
10h05
